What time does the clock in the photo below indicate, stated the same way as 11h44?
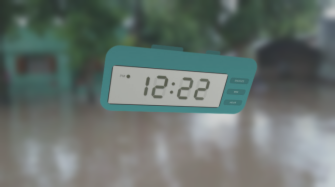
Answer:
12h22
